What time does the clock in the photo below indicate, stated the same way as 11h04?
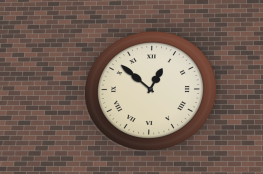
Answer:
12h52
